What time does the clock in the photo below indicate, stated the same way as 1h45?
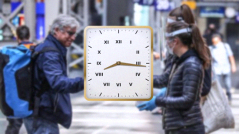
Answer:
8h16
